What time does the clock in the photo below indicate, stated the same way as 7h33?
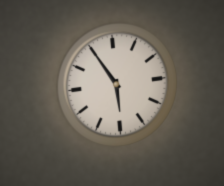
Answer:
5h55
